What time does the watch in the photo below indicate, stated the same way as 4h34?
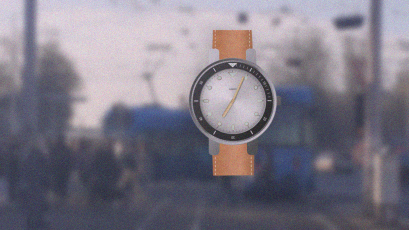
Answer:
7h04
